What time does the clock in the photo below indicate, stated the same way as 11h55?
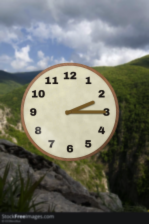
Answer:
2h15
